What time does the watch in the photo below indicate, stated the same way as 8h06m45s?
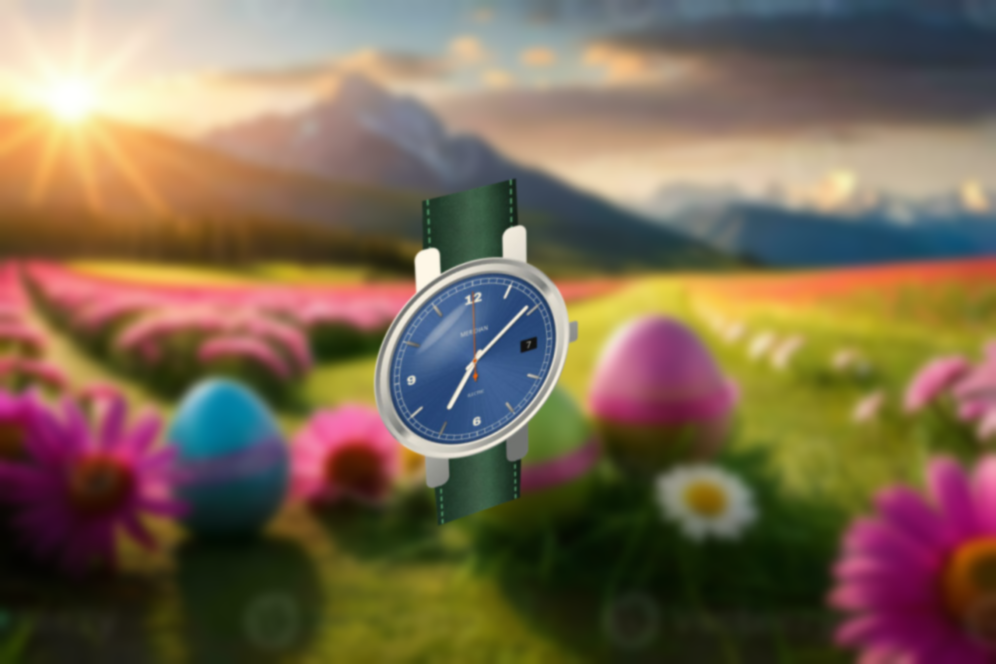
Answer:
7h09m00s
